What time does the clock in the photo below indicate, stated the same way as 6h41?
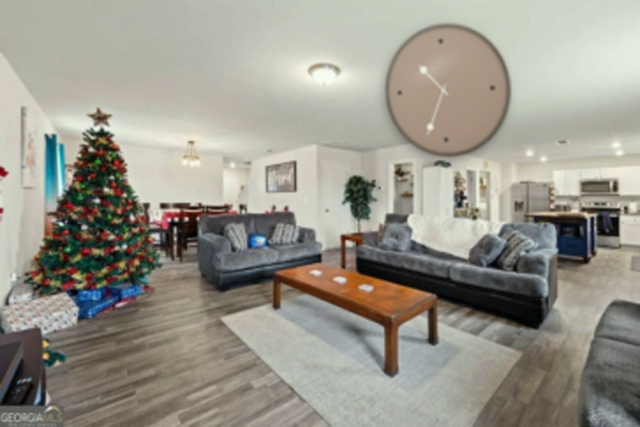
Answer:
10h34
